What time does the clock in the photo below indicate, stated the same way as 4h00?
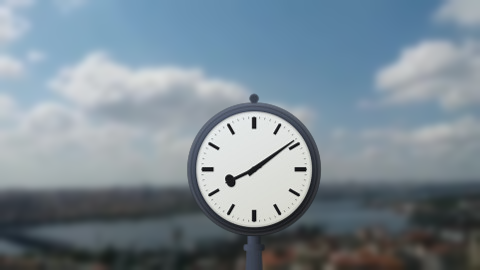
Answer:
8h09
